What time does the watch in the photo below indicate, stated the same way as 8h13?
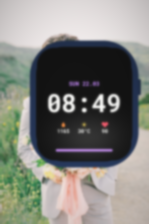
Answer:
8h49
